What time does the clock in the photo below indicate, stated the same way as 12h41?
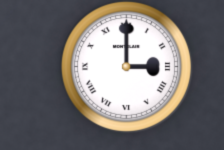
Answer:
3h00
